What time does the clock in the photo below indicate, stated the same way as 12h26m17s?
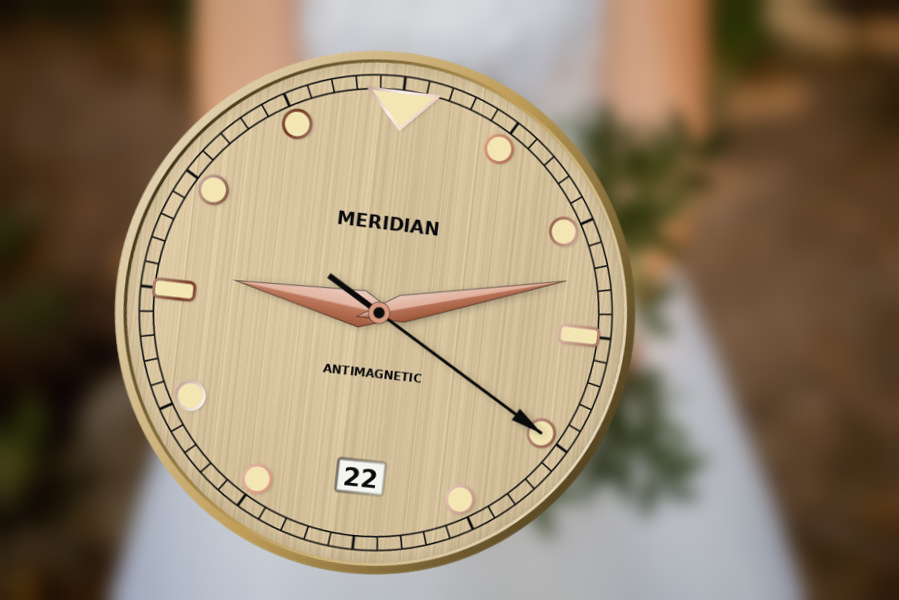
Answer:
9h12m20s
